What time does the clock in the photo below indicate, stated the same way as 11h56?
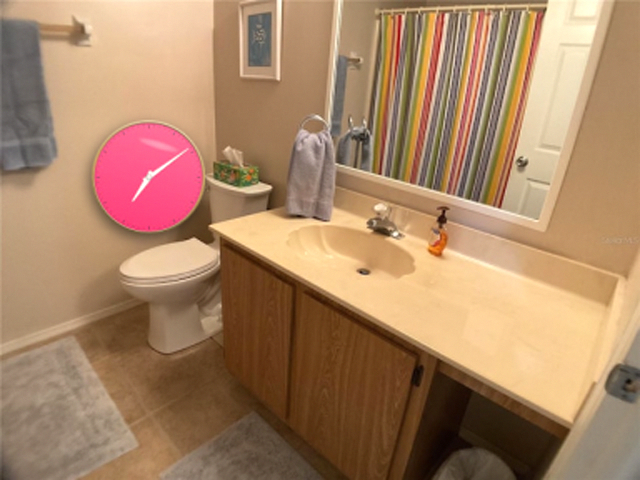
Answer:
7h09
